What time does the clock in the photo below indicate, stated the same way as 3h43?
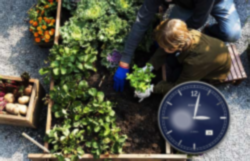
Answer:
3h02
